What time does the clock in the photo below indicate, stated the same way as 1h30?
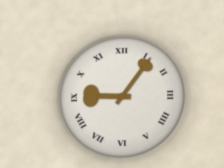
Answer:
9h06
